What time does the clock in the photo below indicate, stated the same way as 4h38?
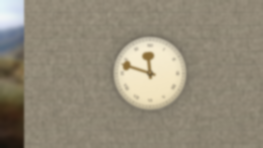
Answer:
11h48
